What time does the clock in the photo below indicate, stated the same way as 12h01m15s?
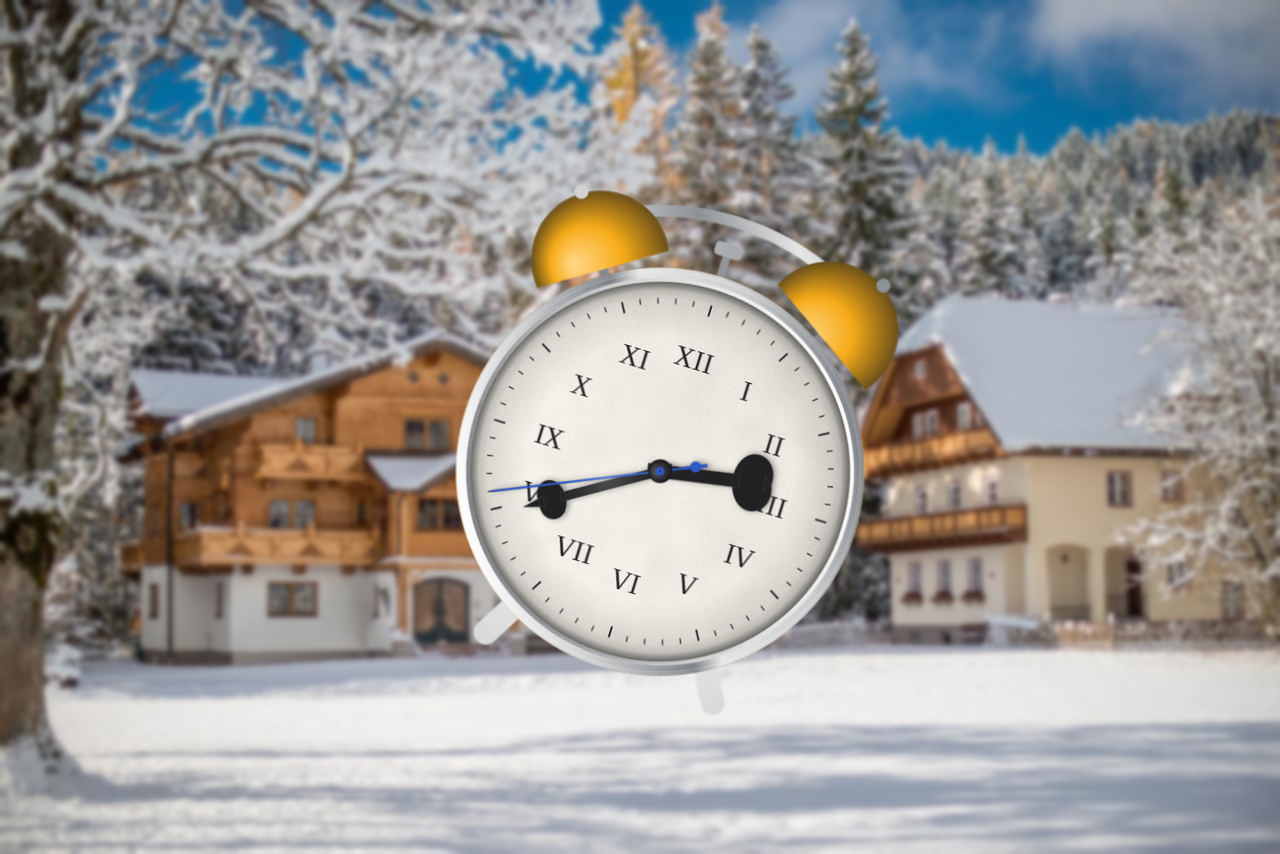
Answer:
2h39m41s
